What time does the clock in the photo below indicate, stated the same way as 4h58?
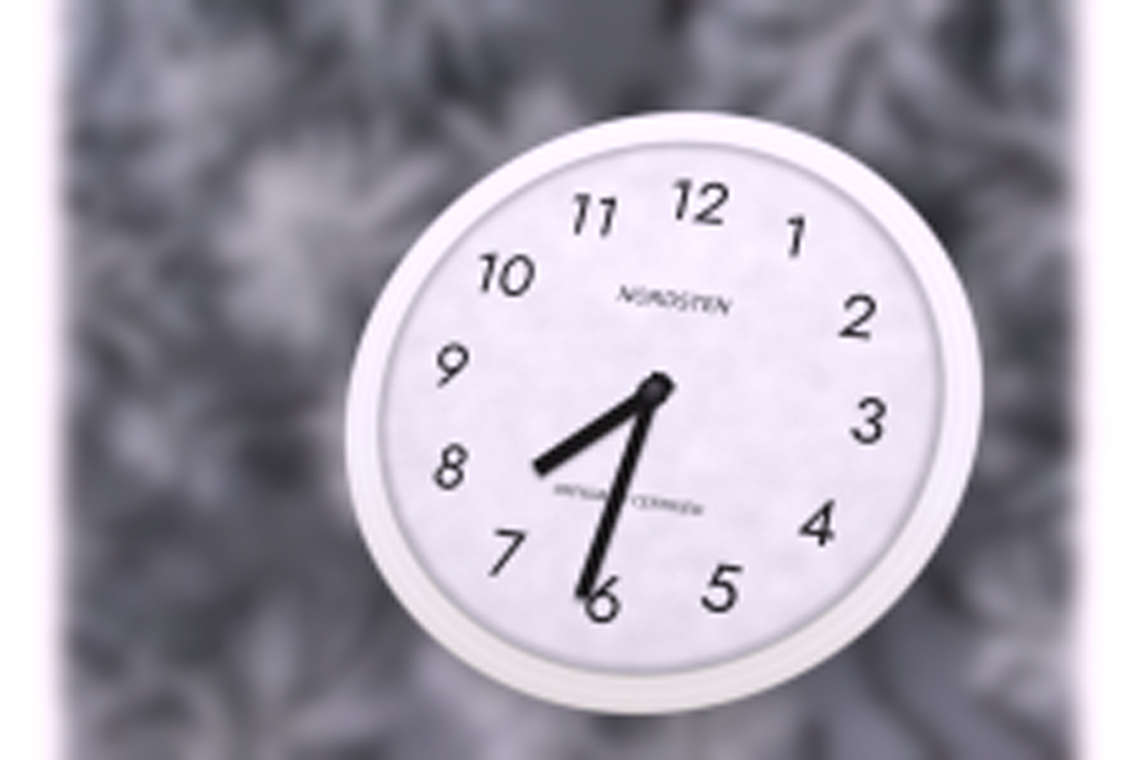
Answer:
7h31
